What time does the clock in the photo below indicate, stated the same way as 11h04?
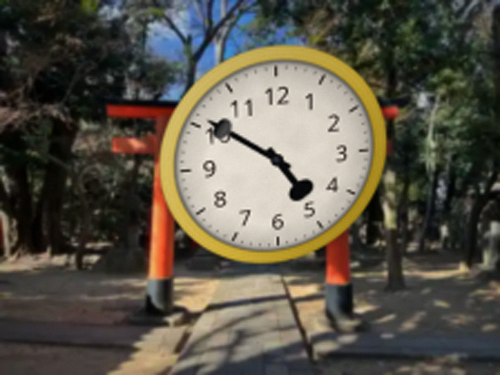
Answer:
4h51
